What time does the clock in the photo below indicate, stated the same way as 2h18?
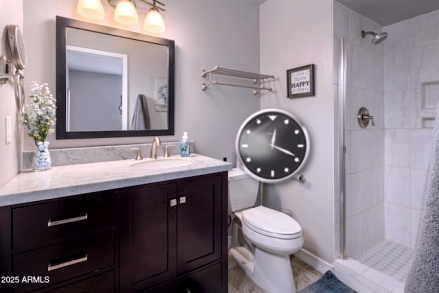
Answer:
12h19
